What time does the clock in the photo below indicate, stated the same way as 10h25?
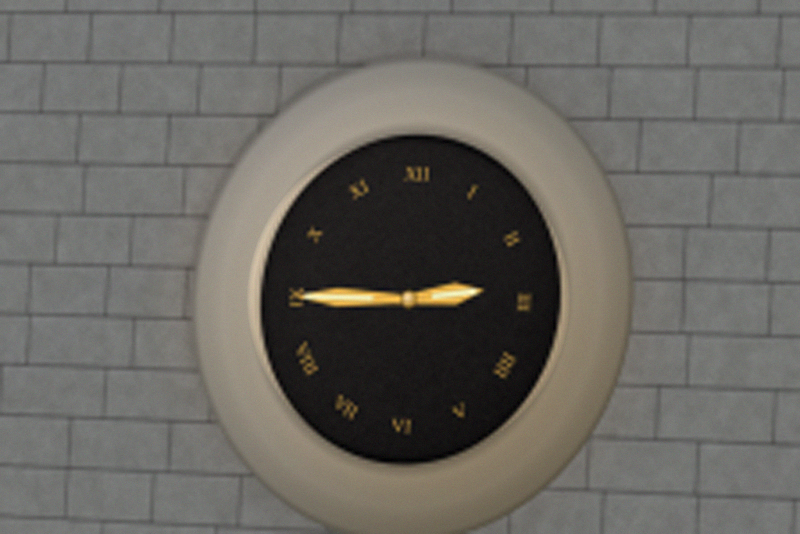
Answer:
2h45
